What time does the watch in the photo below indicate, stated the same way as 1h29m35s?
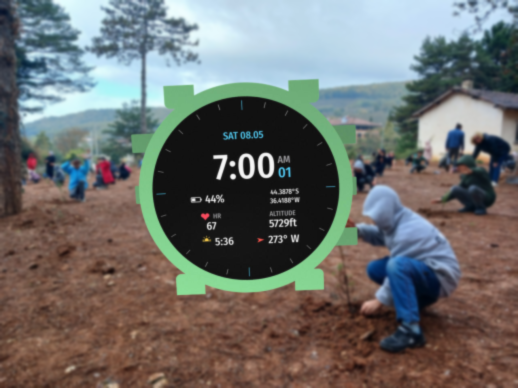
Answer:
7h00m01s
